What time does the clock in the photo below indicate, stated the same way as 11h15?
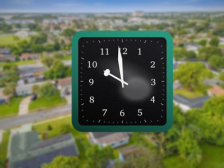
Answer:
9h59
